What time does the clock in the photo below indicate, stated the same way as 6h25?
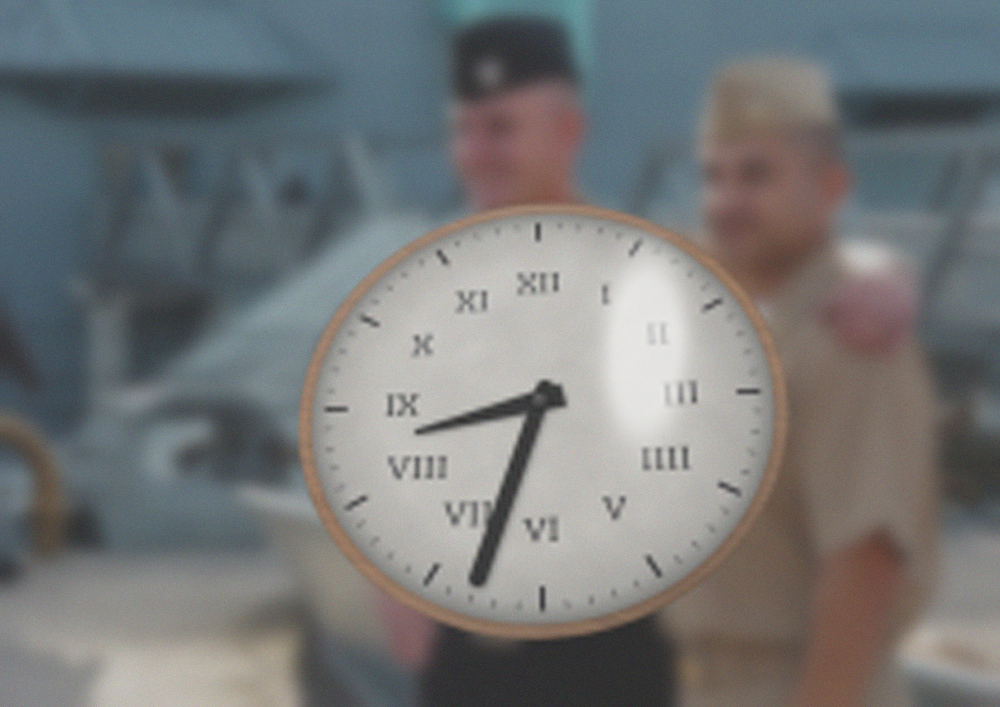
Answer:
8h33
